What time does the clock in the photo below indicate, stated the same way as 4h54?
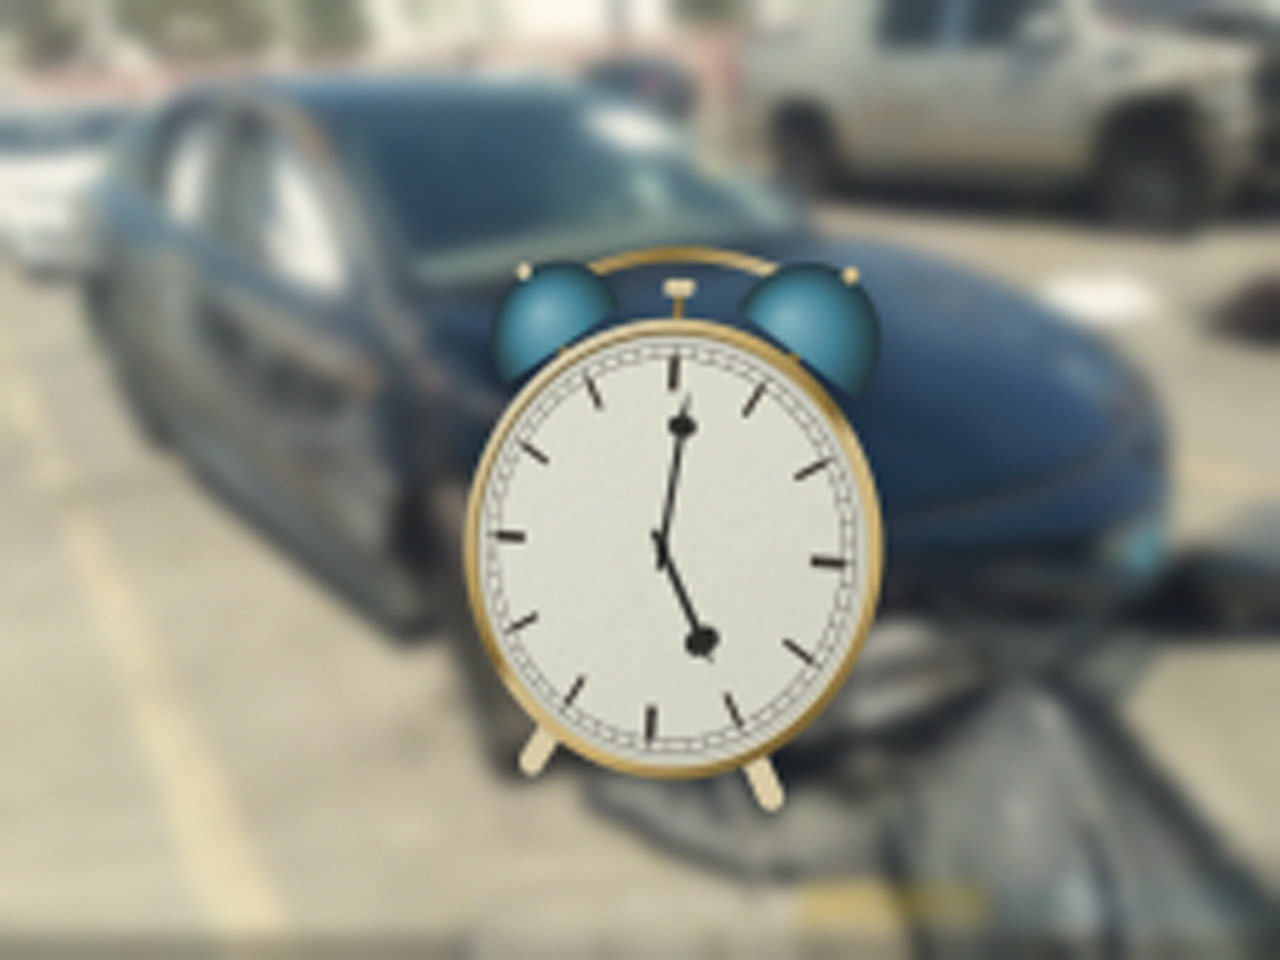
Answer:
5h01
